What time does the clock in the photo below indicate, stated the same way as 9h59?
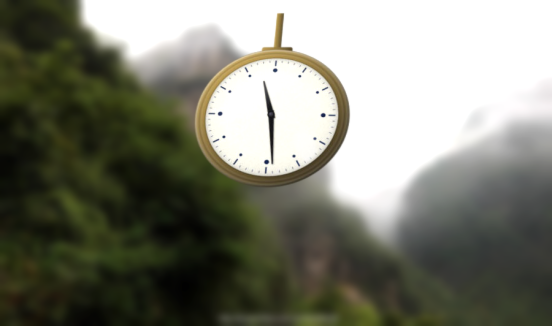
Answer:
11h29
